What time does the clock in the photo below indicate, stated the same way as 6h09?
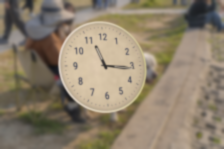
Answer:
11h16
